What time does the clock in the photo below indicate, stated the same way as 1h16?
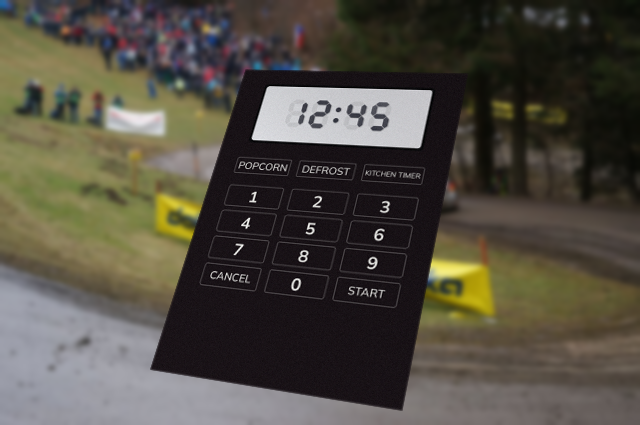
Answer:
12h45
